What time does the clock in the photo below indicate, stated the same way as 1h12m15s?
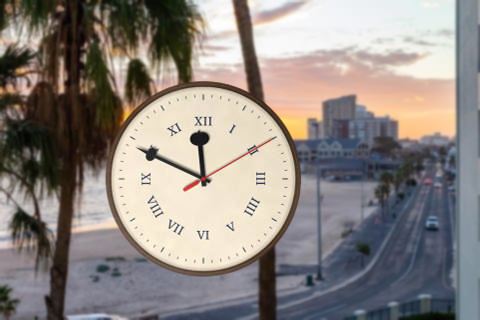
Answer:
11h49m10s
